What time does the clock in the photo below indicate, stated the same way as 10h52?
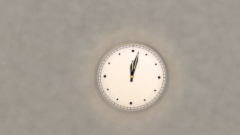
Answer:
12h02
